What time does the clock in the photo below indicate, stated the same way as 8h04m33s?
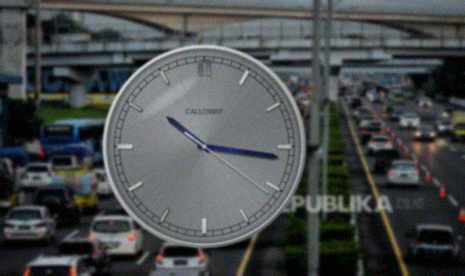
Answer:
10h16m21s
